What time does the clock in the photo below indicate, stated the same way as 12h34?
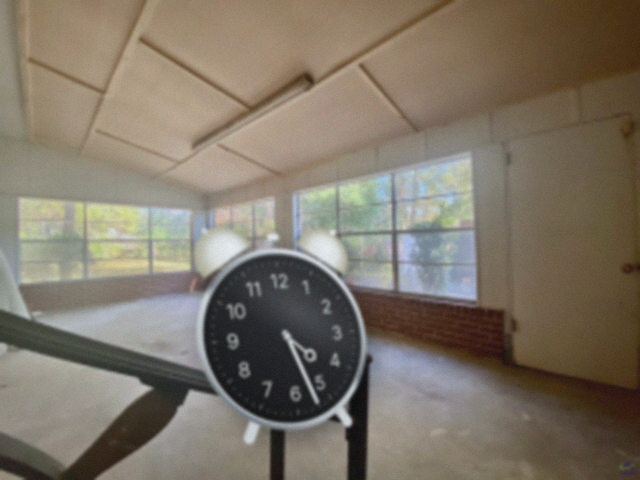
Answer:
4h27
